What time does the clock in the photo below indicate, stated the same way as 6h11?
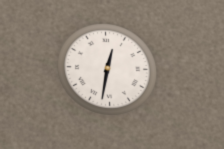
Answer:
12h32
